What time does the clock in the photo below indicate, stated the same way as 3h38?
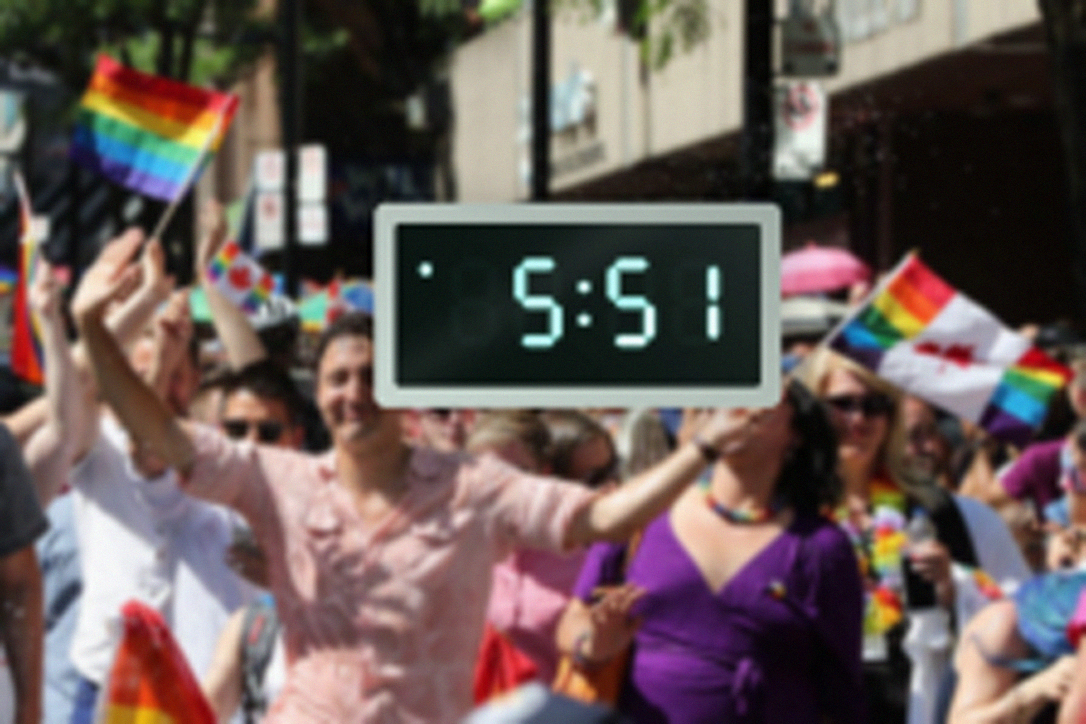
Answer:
5h51
